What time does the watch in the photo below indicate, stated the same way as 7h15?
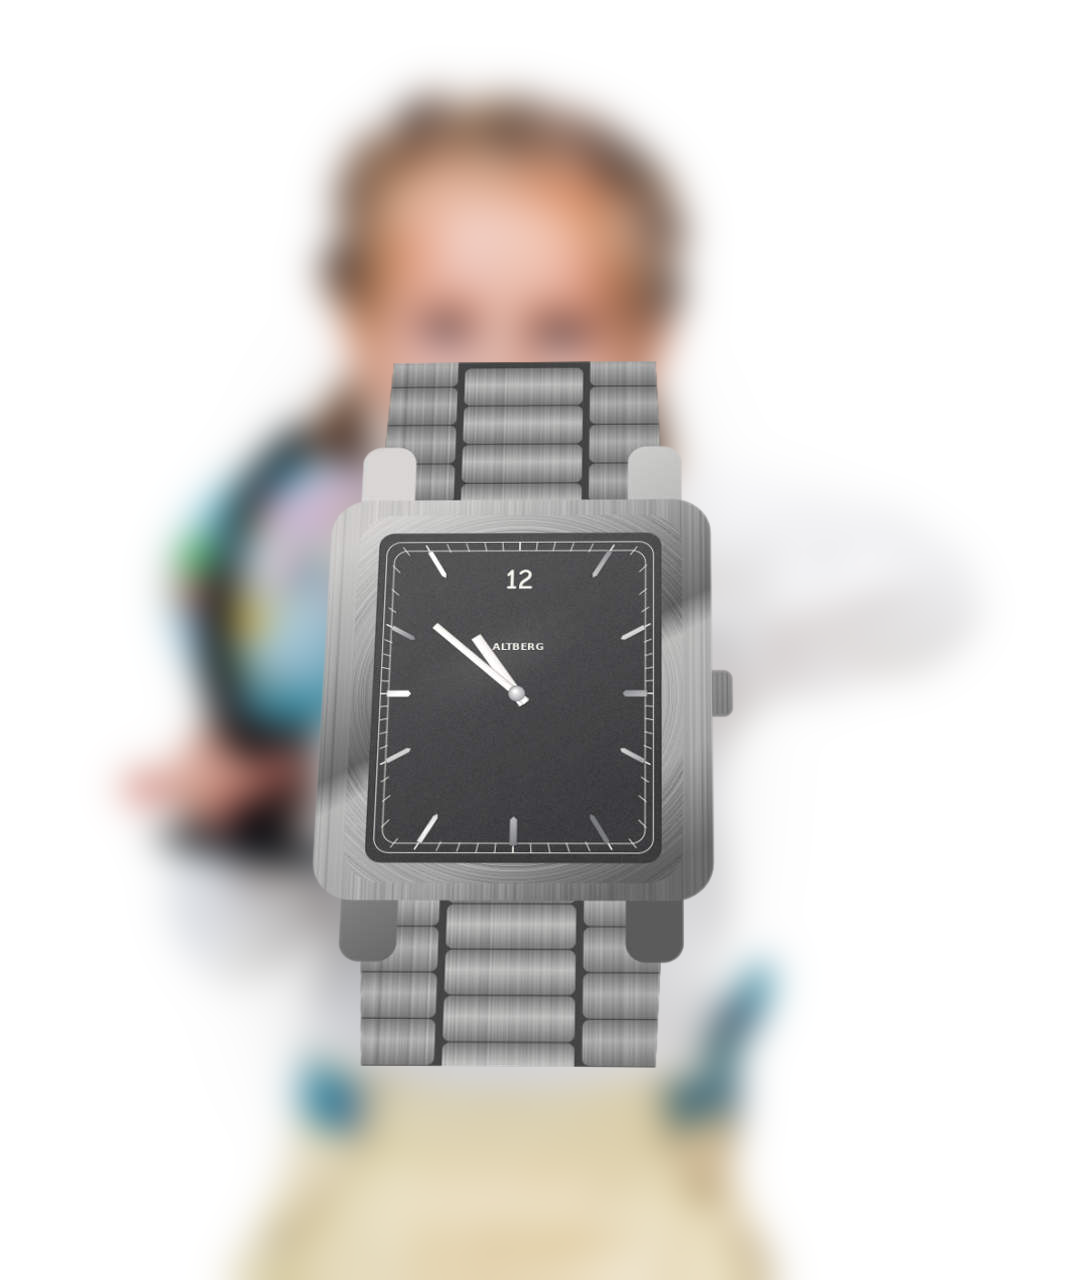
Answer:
10h52
